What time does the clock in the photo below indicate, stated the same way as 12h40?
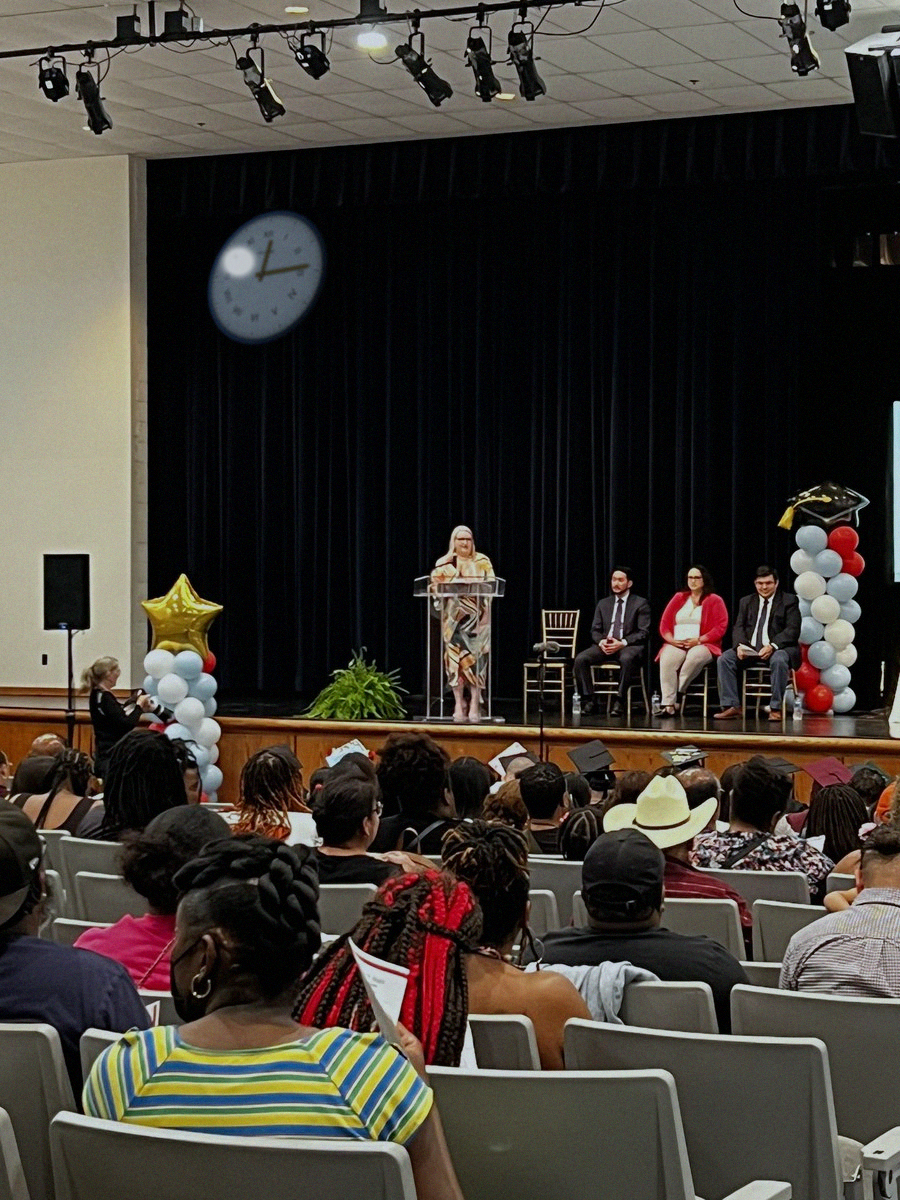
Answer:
12h14
